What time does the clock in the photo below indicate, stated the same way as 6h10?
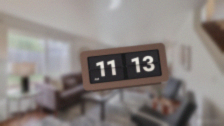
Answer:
11h13
